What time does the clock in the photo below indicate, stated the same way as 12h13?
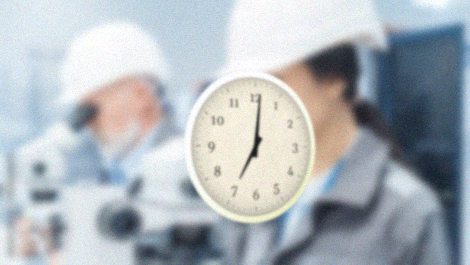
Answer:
7h01
